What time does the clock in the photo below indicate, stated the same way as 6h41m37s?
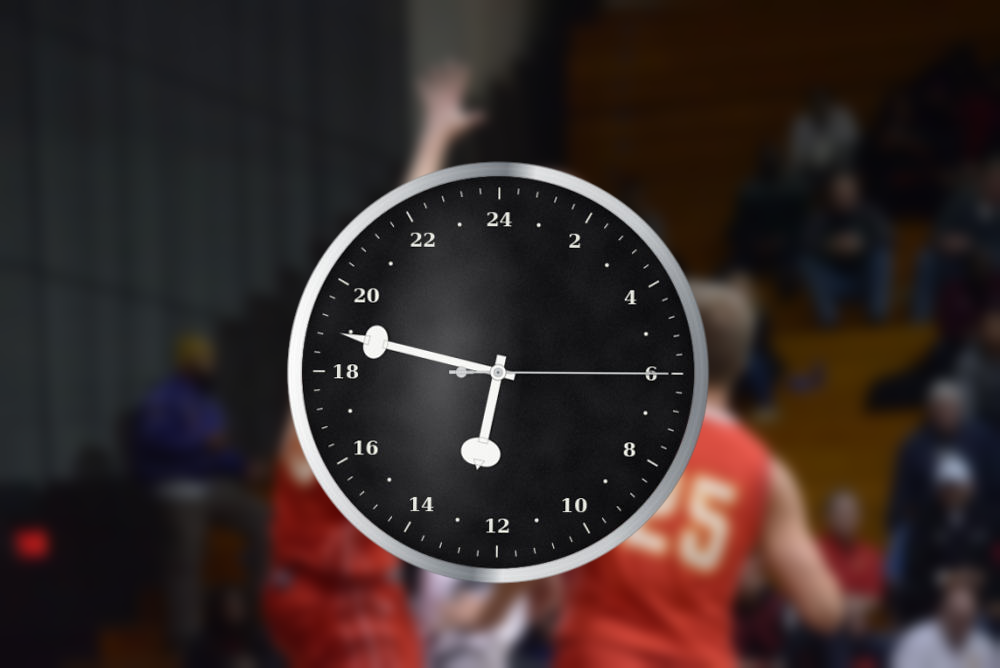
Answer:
12h47m15s
